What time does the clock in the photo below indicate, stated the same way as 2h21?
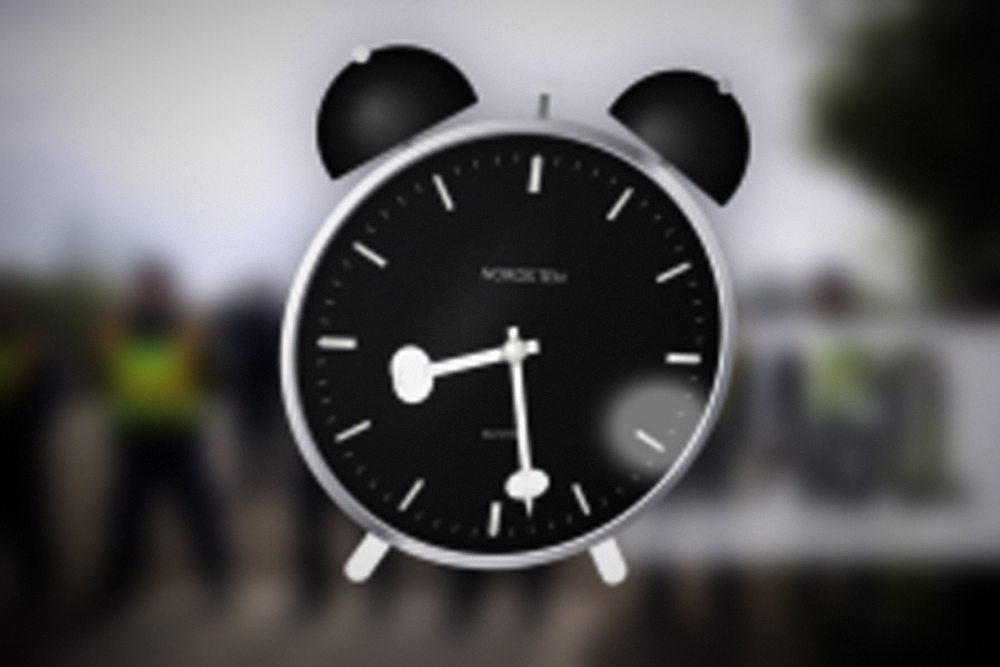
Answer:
8h28
